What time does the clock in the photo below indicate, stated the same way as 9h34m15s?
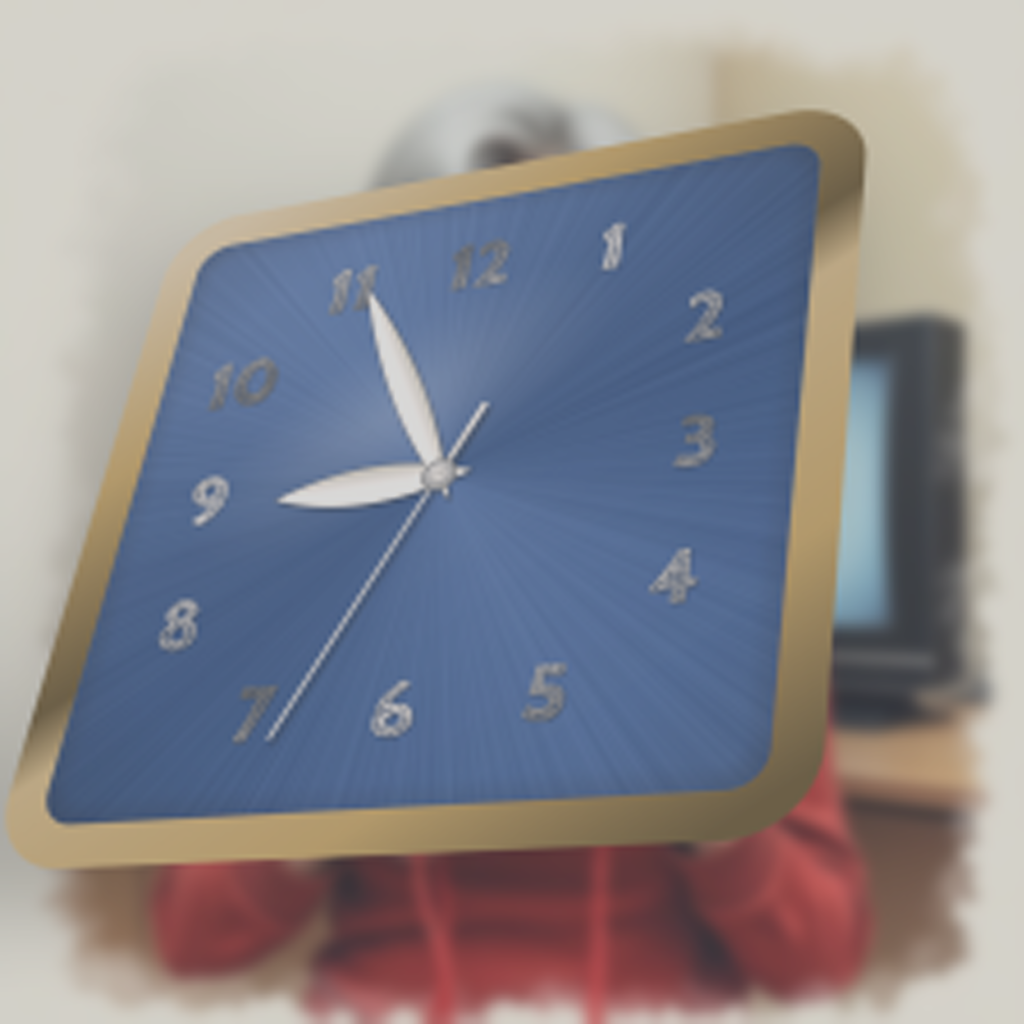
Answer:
8h55m34s
